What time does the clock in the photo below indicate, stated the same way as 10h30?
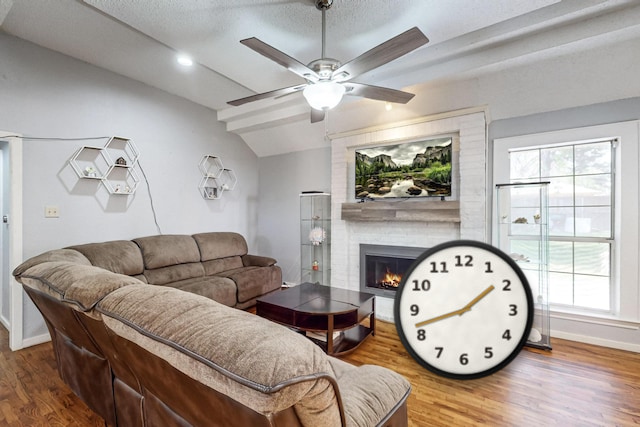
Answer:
1h42
